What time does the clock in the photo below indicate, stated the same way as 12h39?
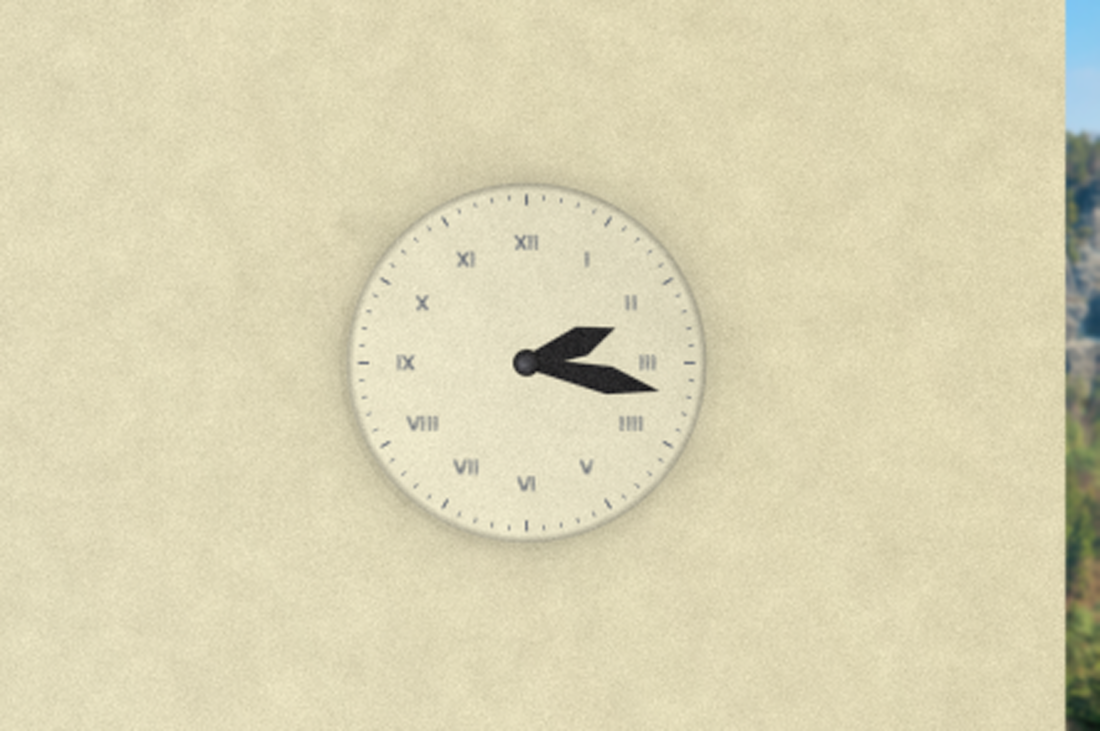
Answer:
2h17
